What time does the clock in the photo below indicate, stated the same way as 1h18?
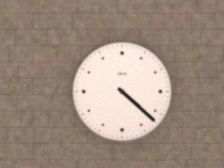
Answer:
4h22
